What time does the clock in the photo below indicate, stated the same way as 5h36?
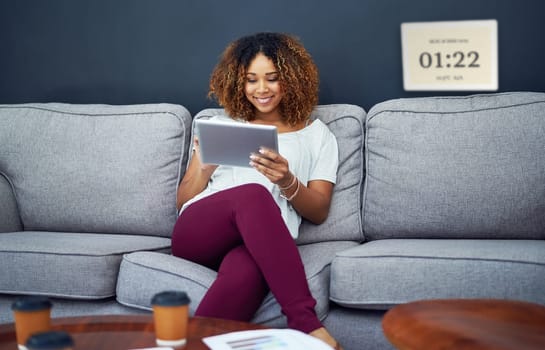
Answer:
1h22
